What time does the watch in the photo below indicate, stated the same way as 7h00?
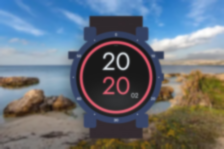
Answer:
20h20
